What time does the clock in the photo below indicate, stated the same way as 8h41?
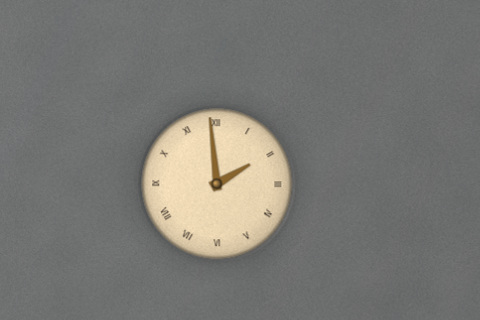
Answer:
1h59
